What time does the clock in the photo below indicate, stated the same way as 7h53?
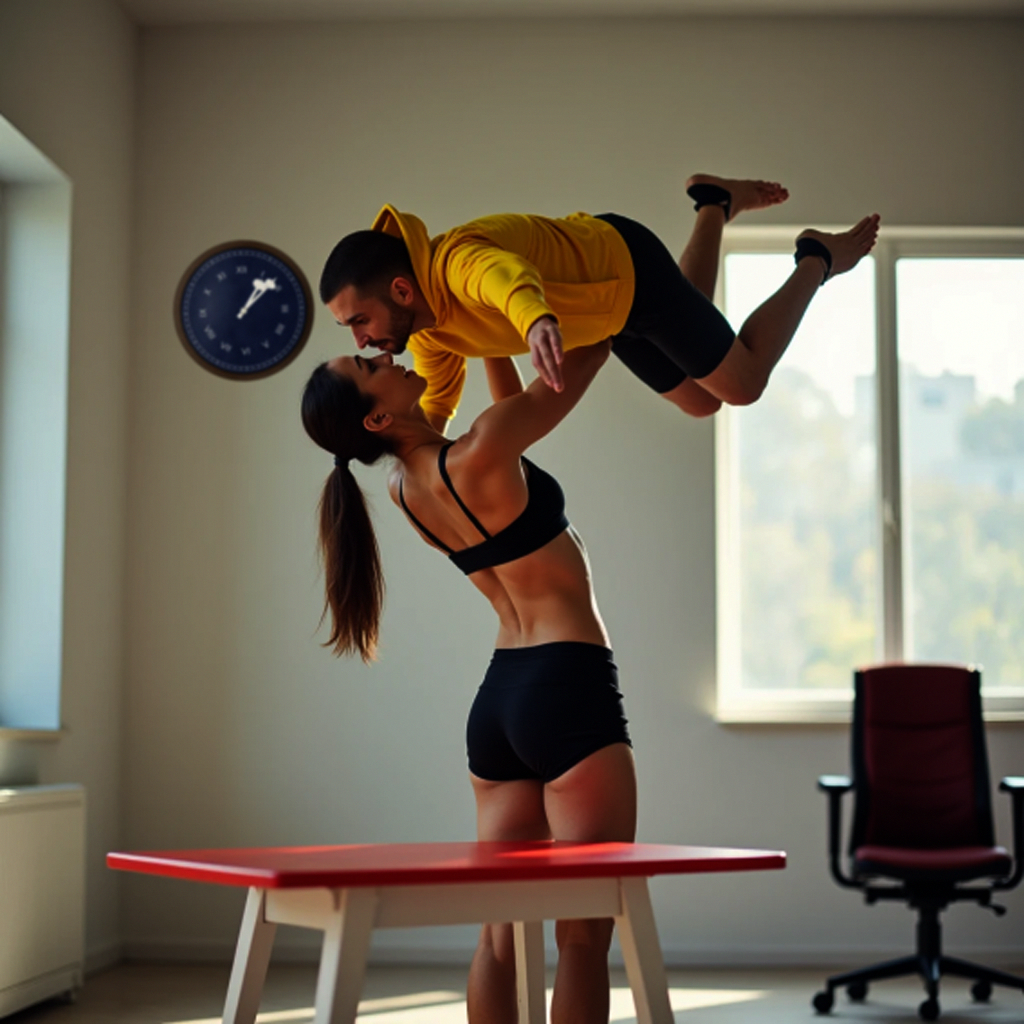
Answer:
1h08
